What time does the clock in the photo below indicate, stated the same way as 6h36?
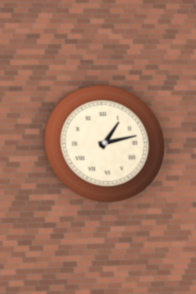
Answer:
1h13
